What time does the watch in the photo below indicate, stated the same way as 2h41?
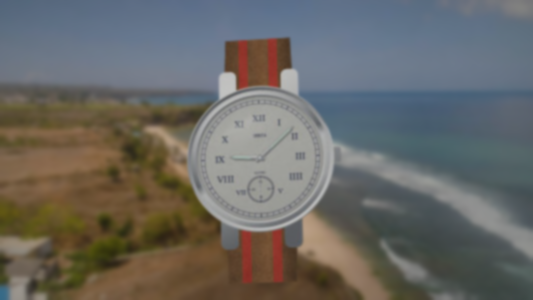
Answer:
9h08
